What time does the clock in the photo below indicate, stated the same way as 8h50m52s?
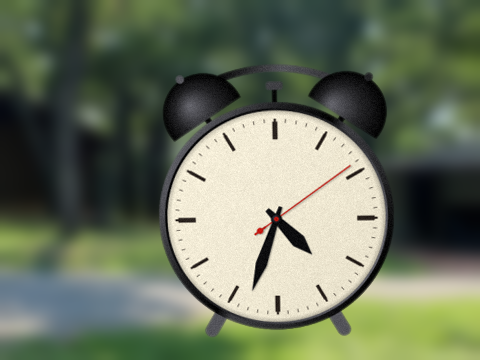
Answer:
4h33m09s
